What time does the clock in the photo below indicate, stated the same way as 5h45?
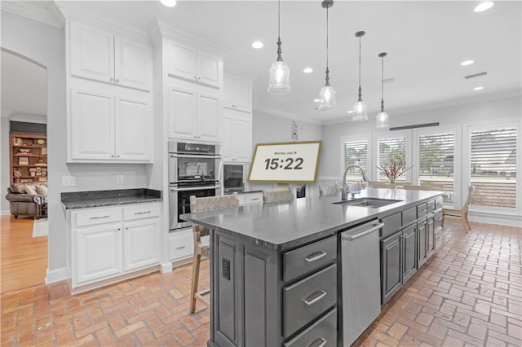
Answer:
15h22
